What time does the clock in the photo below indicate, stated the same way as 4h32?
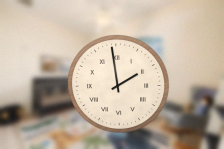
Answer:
1h59
